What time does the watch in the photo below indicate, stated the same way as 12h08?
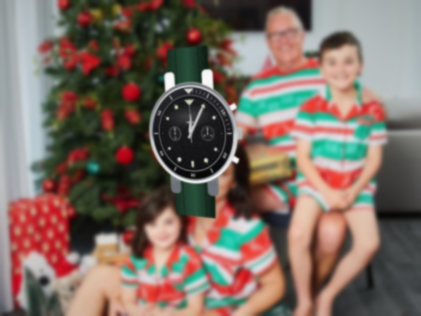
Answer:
12h05
